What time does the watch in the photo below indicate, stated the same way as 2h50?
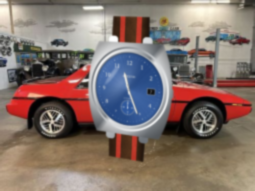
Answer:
11h26
